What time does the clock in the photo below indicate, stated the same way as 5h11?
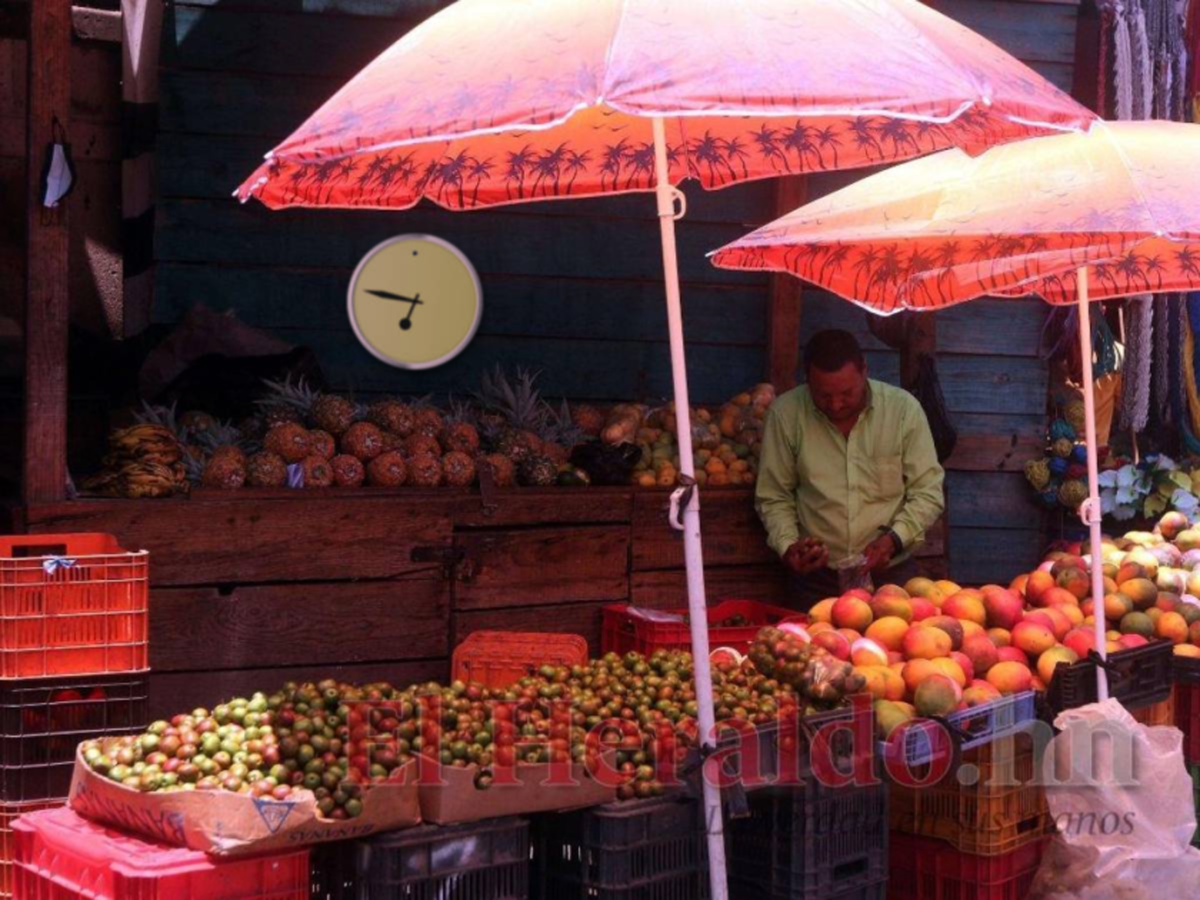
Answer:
6h47
